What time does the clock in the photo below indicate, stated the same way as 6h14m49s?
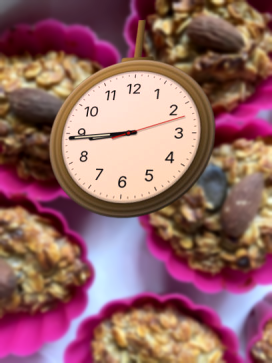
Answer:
8h44m12s
